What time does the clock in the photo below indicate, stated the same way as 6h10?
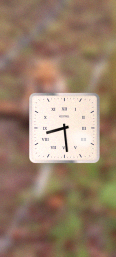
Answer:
8h29
